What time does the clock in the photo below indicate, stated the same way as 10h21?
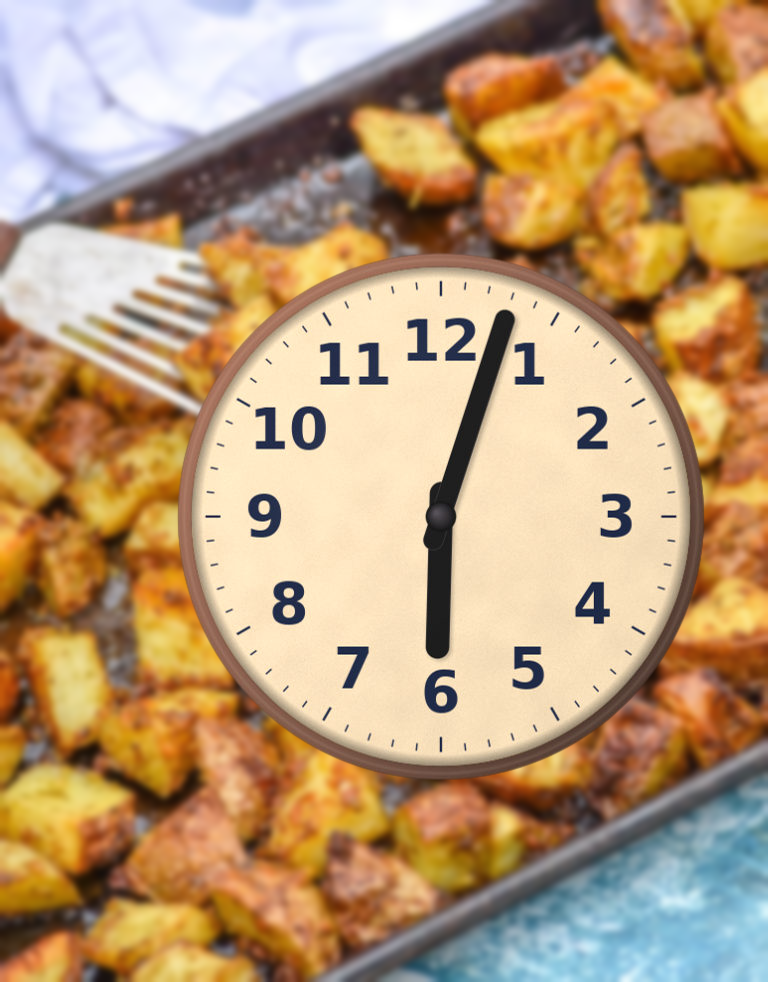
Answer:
6h03
